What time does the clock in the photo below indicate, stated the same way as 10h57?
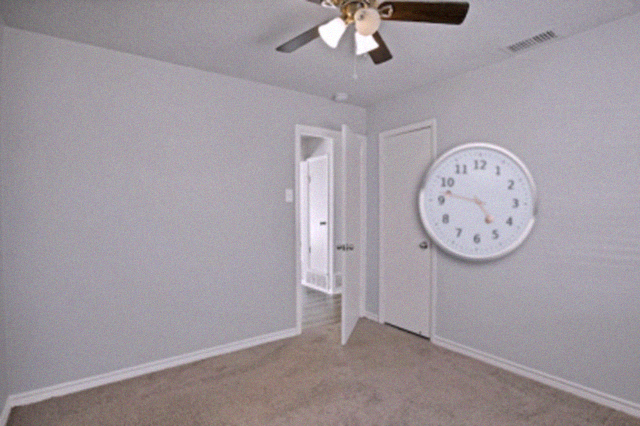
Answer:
4h47
